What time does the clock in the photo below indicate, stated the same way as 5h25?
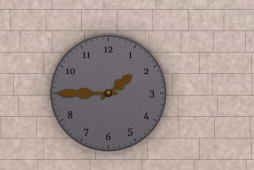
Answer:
1h45
